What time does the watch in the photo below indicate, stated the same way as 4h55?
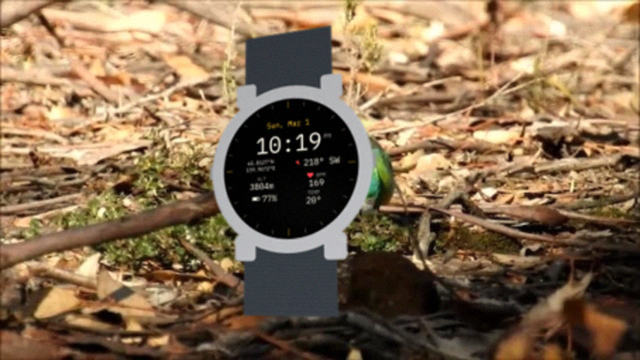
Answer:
10h19
